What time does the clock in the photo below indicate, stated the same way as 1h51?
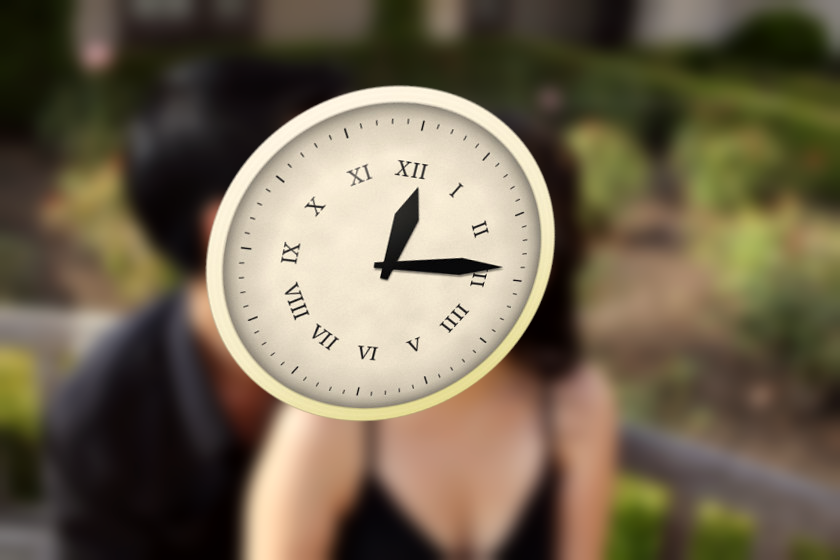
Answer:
12h14
